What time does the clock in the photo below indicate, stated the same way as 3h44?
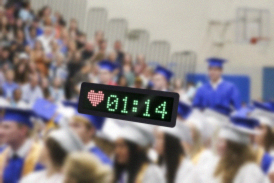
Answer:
1h14
